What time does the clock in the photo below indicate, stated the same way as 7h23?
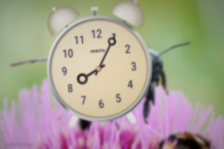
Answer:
8h05
